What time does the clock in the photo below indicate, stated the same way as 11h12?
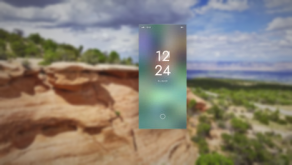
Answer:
12h24
